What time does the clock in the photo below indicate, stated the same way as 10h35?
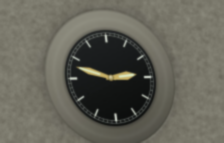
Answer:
2h48
